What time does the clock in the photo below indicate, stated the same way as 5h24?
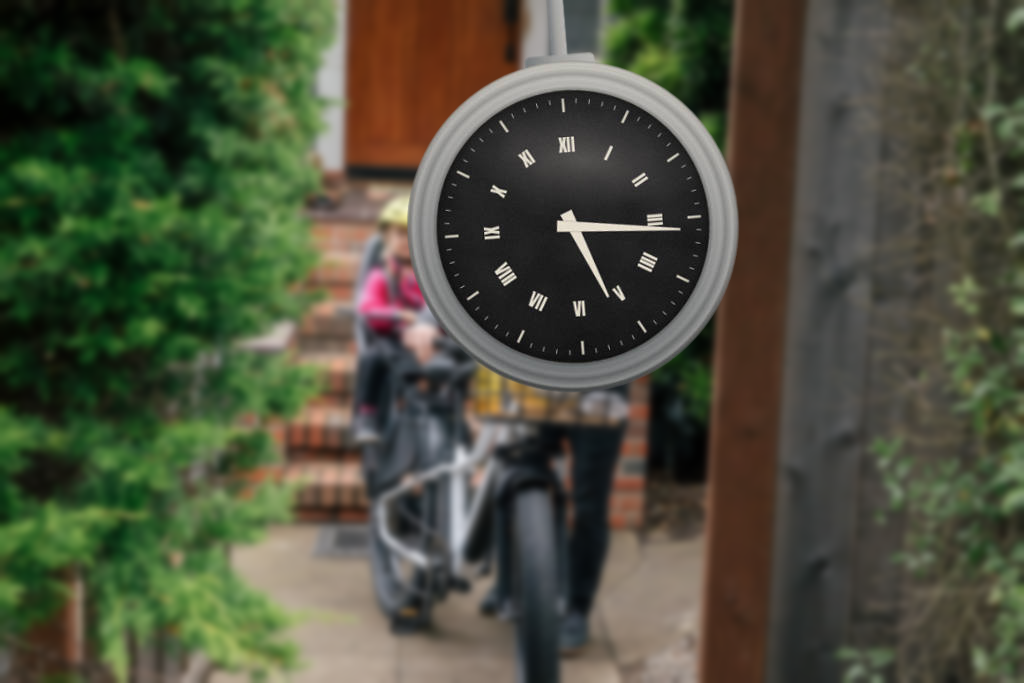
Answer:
5h16
